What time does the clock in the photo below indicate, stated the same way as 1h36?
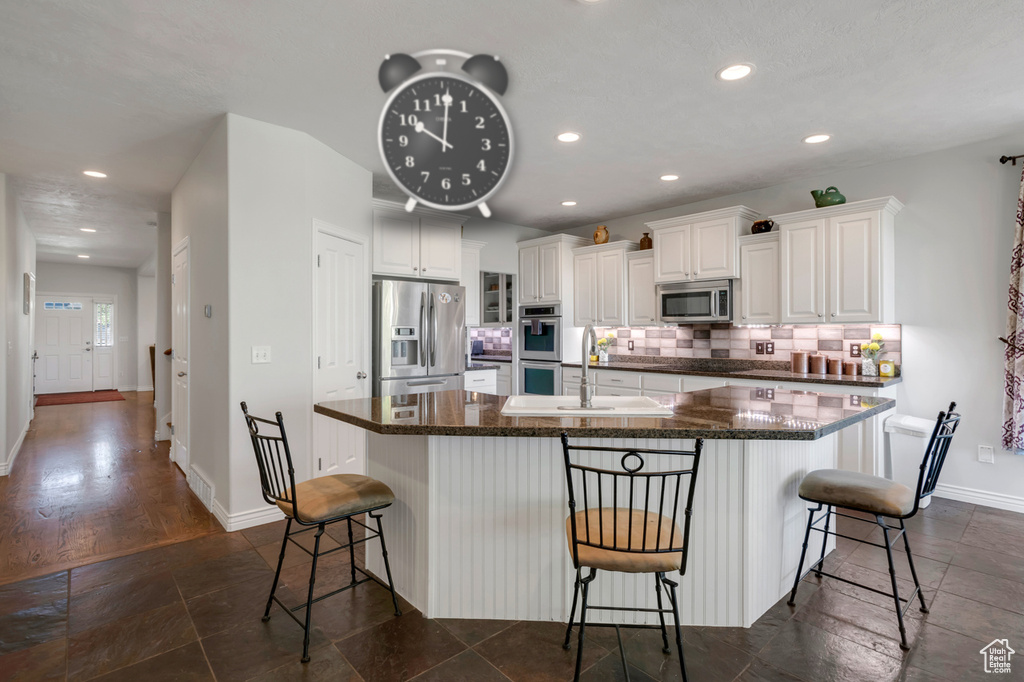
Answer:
10h01
